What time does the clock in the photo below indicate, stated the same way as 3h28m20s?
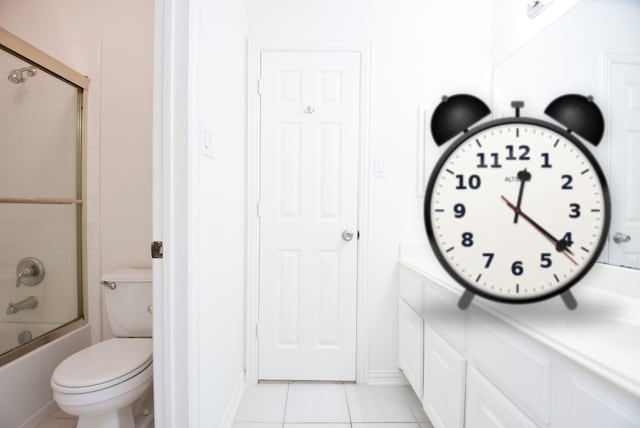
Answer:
12h21m22s
